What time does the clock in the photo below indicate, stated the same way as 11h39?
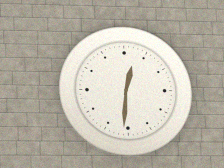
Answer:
12h31
